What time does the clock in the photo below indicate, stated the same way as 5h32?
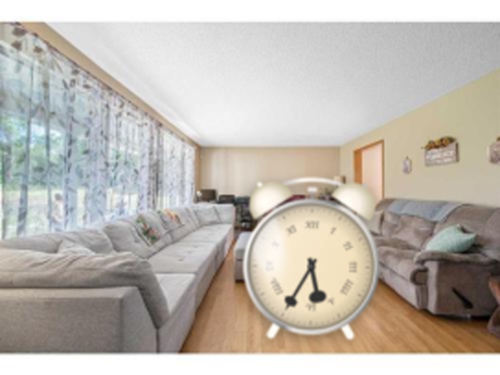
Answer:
5h35
